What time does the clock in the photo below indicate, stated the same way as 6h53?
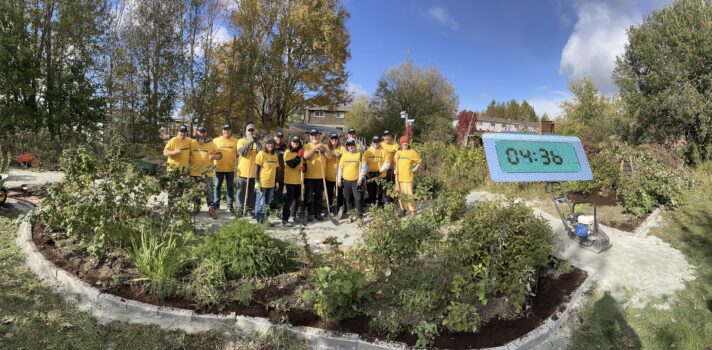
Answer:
4h36
